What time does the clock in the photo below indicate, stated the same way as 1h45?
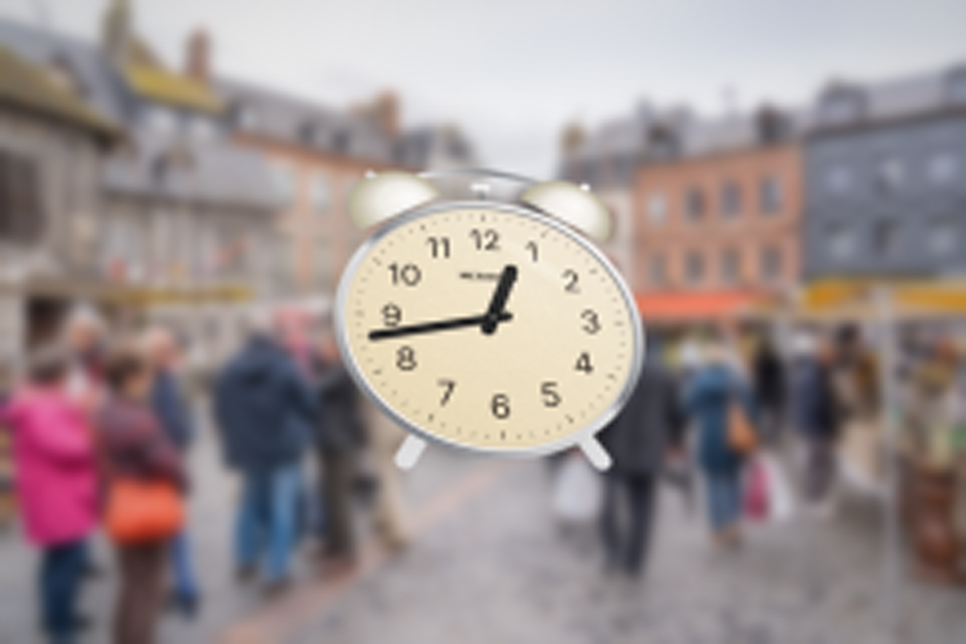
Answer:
12h43
